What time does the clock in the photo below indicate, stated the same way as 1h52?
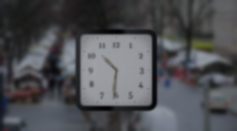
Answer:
10h31
